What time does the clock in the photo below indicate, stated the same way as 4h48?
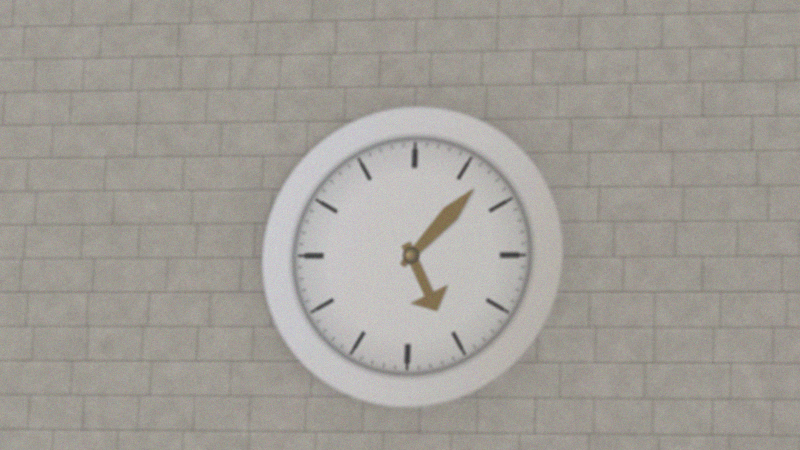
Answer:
5h07
